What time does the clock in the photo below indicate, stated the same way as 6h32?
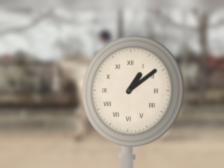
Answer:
1h09
